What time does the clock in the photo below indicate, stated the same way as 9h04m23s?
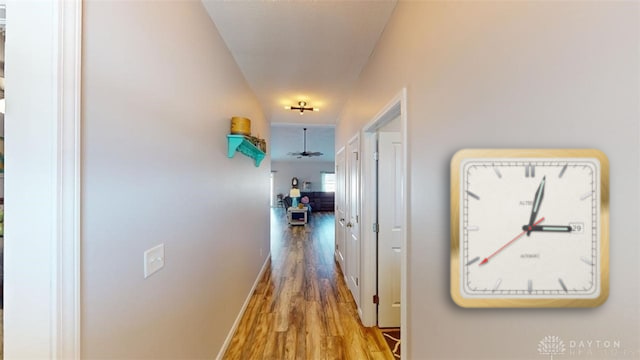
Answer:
3h02m39s
